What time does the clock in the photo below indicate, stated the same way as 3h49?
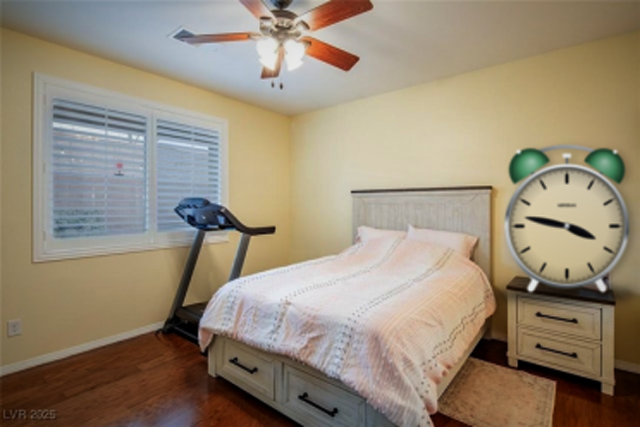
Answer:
3h47
